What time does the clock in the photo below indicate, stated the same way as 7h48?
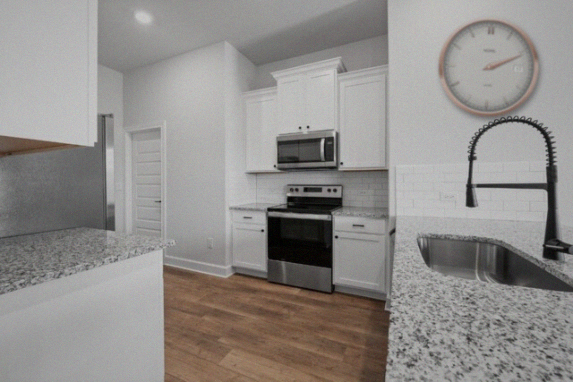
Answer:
2h11
